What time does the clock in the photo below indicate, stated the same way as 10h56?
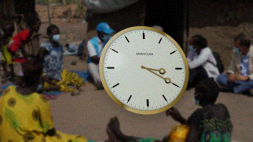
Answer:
3h20
